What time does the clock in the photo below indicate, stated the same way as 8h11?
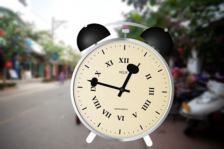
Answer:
12h47
